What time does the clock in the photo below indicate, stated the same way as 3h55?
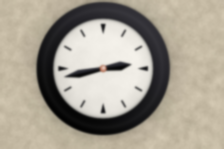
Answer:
2h43
